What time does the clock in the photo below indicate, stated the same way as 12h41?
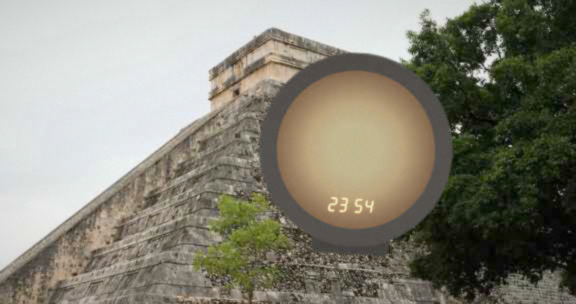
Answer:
23h54
